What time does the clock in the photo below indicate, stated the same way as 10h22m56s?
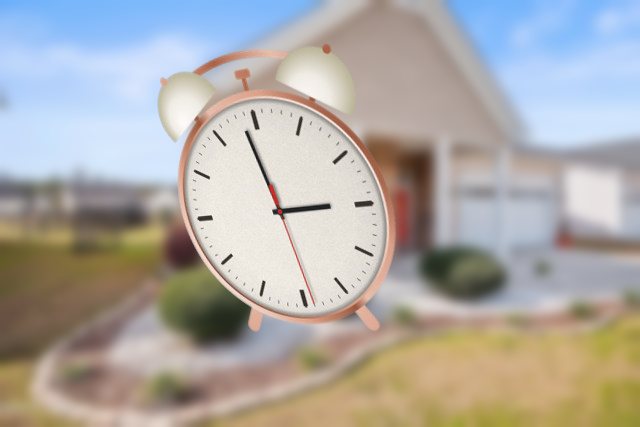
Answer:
2h58m29s
